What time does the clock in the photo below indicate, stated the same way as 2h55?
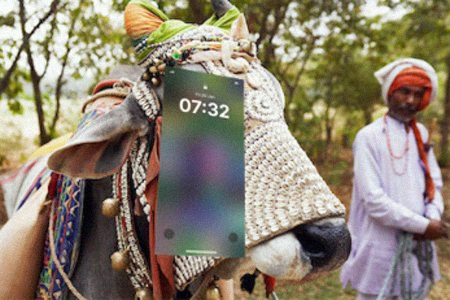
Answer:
7h32
